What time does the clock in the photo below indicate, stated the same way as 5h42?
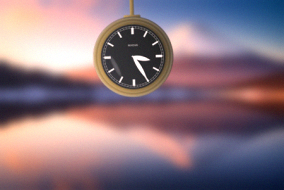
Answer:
3h25
